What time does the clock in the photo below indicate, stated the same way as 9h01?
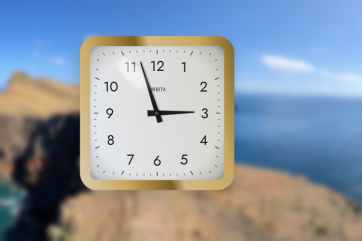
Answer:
2h57
